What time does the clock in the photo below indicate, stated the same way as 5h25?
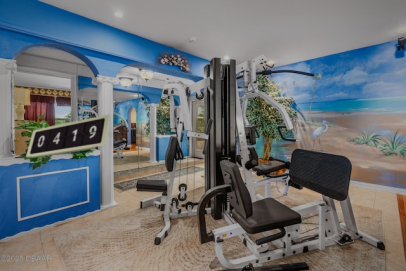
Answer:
4h19
